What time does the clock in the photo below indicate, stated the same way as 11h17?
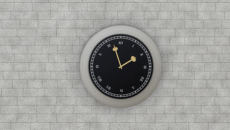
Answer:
1h57
